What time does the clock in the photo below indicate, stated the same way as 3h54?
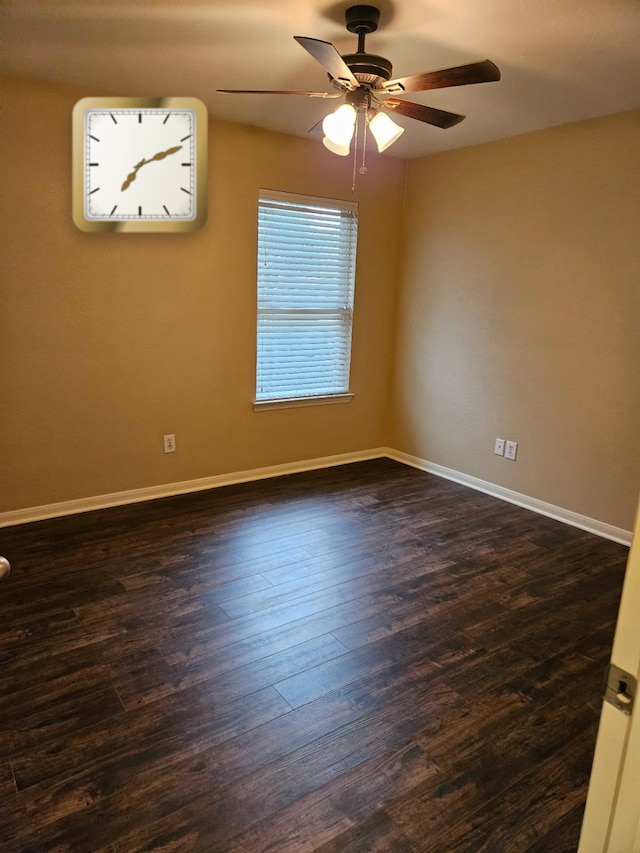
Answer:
7h11
